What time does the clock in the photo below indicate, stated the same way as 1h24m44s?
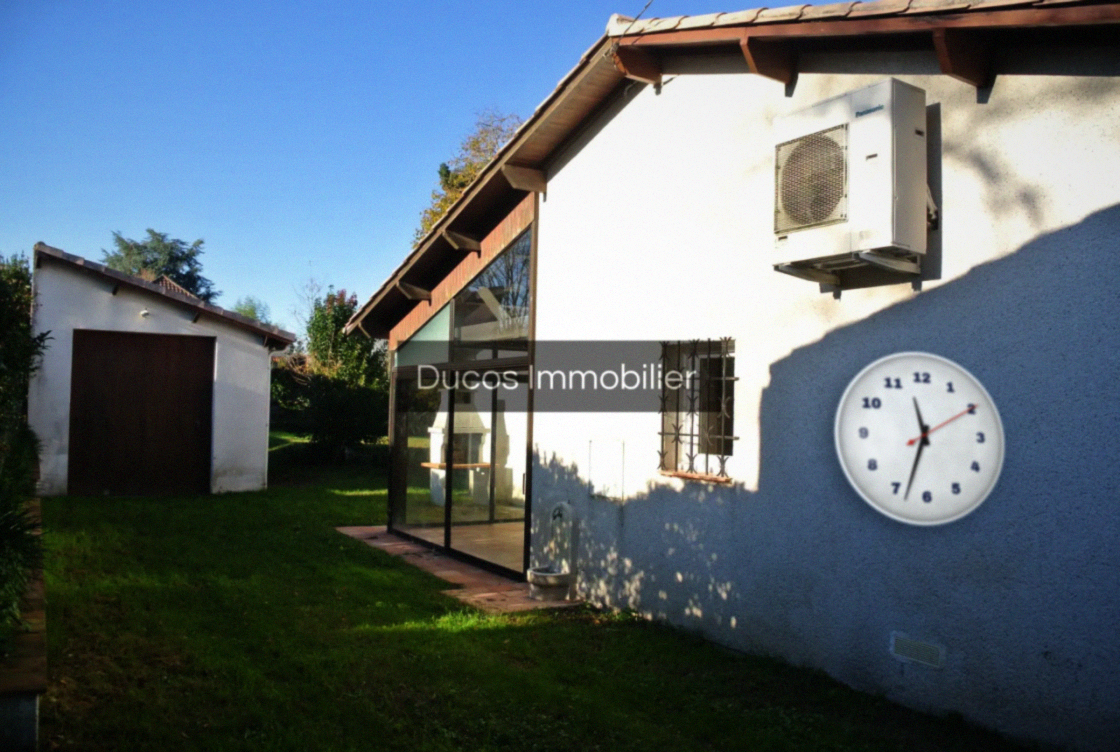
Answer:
11h33m10s
